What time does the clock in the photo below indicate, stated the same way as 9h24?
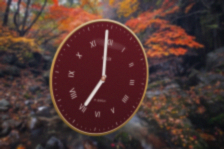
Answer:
6h59
